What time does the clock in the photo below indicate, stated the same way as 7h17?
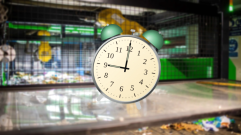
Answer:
9h00
